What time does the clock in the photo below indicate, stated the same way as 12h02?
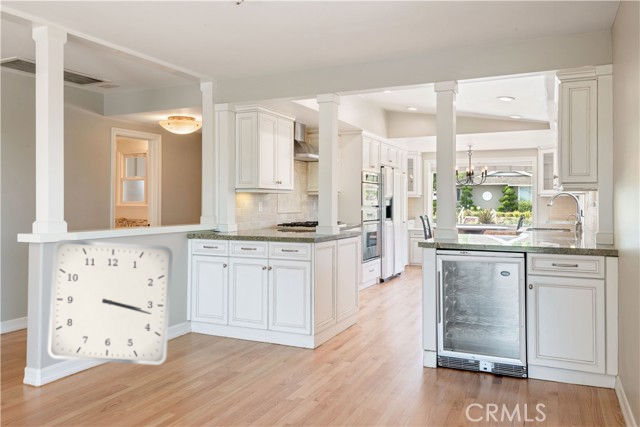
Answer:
3h17
